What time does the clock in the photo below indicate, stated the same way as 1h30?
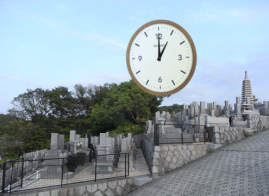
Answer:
1h00
